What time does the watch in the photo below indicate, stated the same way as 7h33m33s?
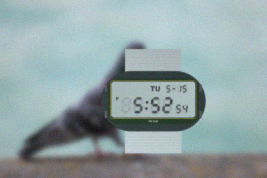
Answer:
5h52m54s
